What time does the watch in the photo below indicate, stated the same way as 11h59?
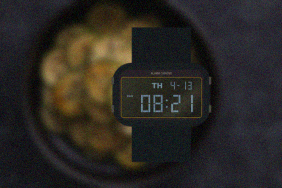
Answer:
8h21
